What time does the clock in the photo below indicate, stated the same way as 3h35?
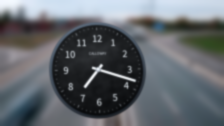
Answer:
7h18
